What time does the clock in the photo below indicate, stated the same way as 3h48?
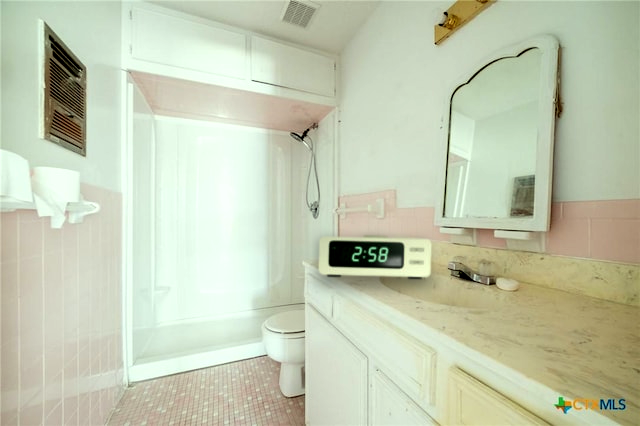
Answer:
2h58
